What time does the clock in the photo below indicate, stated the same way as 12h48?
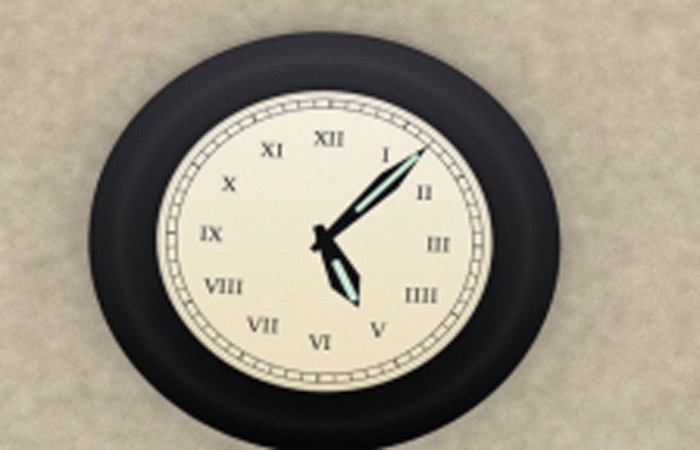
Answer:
5h07
